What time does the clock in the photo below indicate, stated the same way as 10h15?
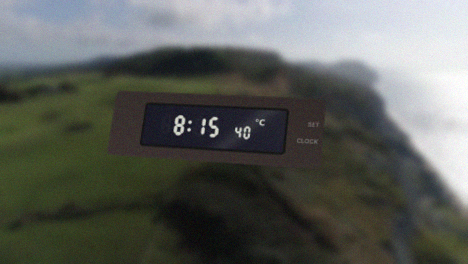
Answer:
8h15
